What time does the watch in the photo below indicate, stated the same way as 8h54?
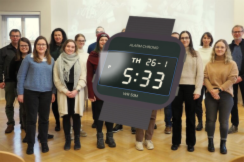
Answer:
5h33
